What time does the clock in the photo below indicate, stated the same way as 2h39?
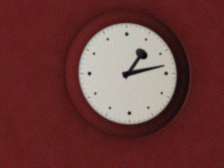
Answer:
1h13
